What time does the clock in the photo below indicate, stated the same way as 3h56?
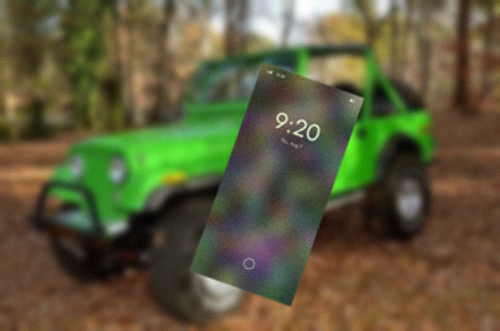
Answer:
9h20
